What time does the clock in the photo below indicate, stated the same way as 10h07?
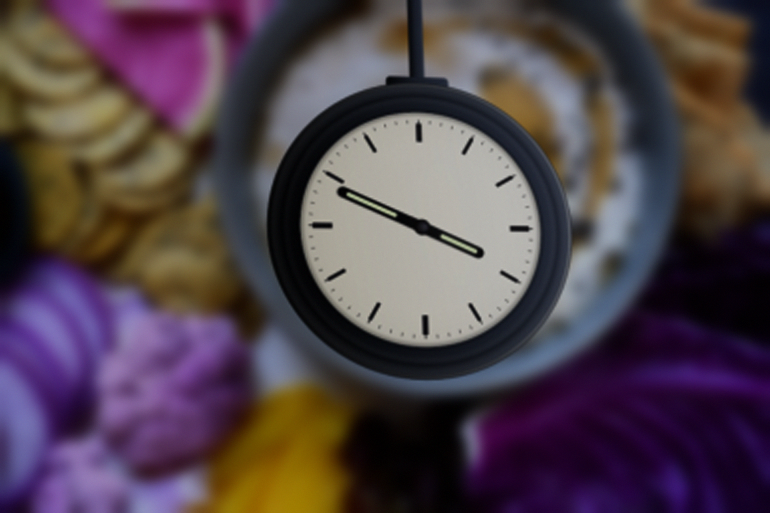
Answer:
3h49
